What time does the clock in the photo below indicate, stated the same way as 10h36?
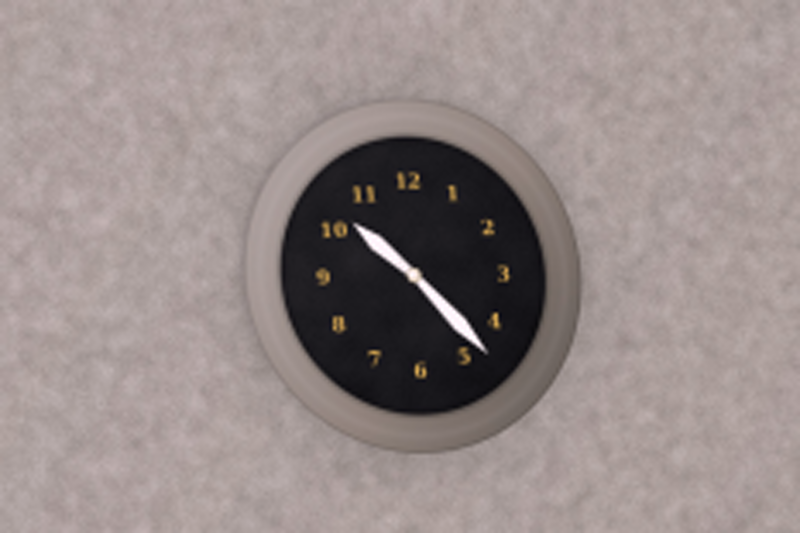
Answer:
10h23
